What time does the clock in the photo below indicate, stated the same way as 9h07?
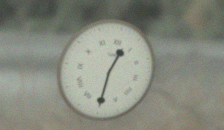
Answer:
12h30
